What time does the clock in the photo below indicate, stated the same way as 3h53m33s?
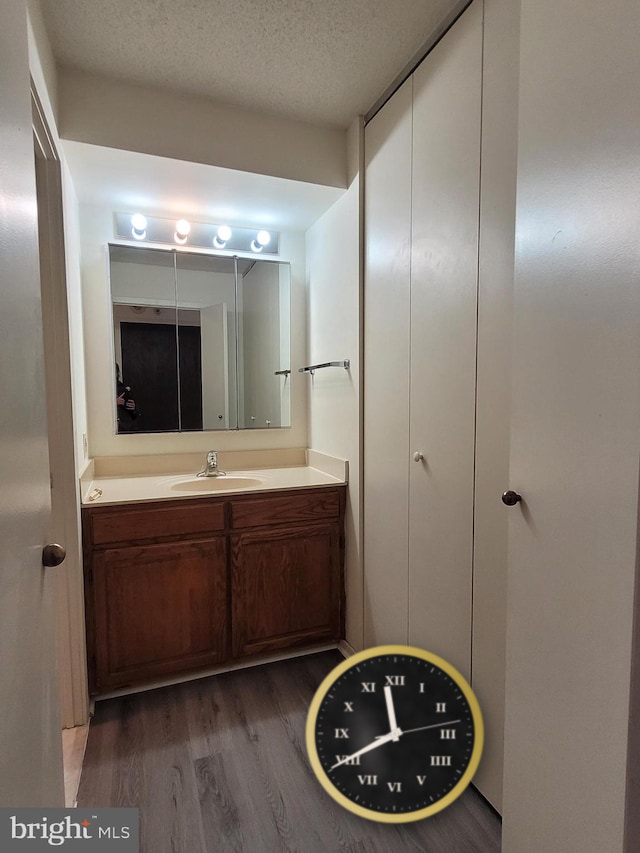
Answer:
11h40m13s
